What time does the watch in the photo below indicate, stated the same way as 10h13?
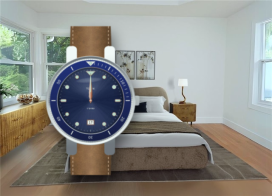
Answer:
12h00
